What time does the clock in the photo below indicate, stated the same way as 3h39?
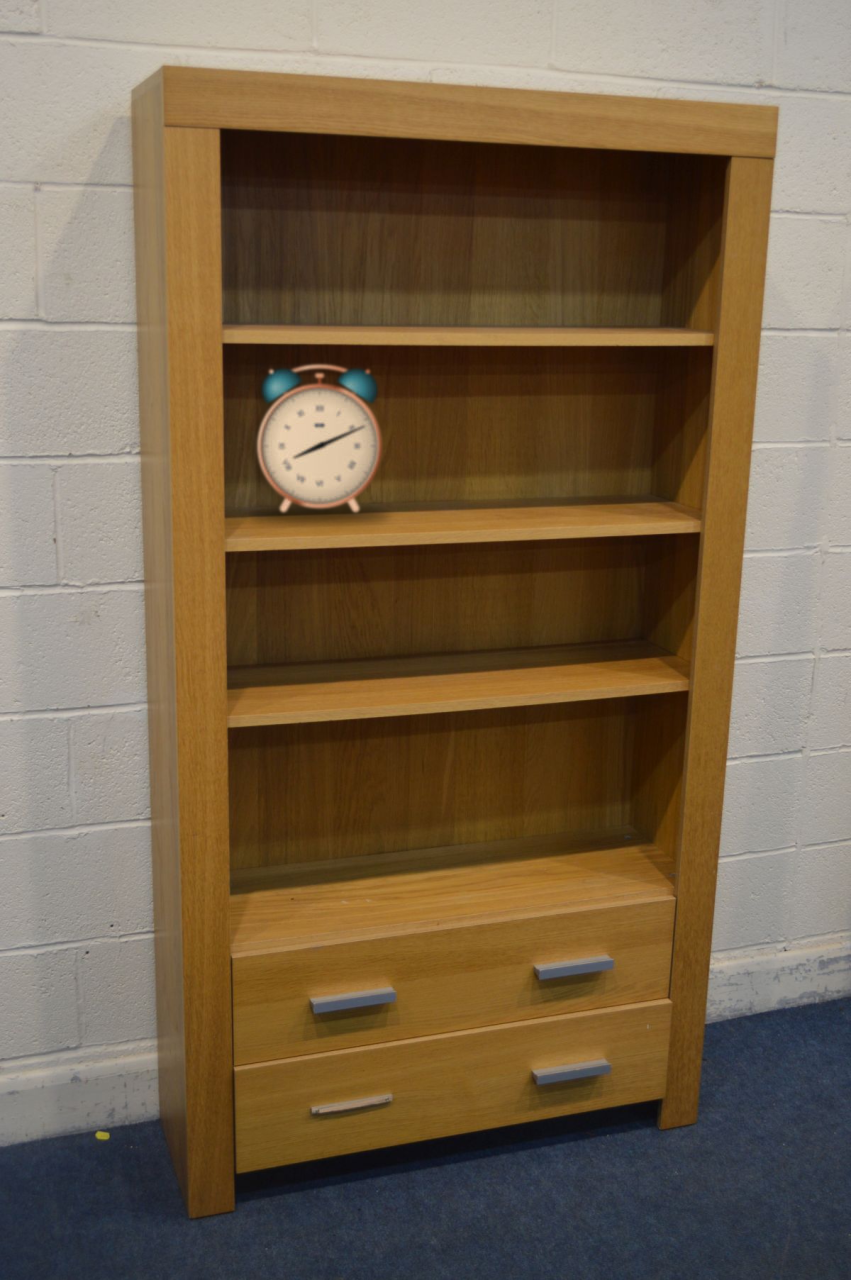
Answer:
8h11
